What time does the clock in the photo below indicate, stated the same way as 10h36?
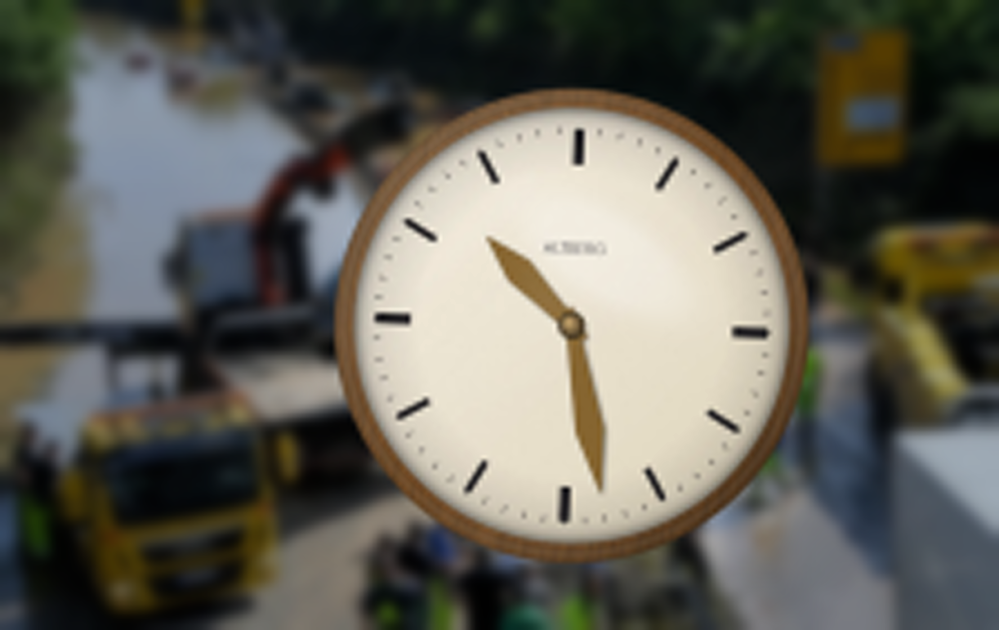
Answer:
10h28
